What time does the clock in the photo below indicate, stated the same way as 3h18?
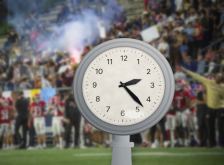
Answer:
2h23
